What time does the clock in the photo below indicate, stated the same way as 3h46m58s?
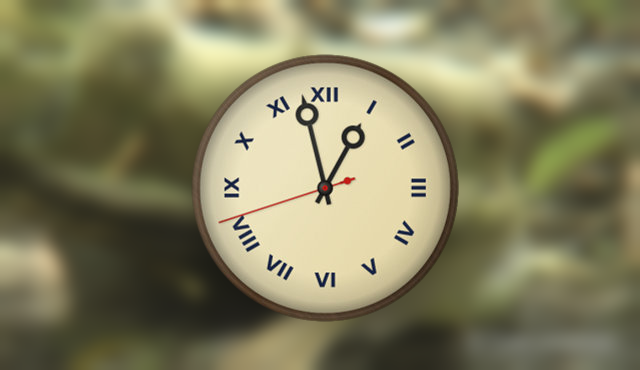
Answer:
12h57m42s
